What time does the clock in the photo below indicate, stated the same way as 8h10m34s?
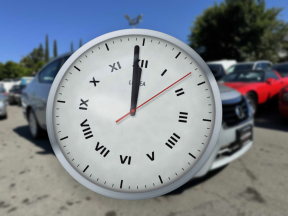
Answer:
11h59m08s
